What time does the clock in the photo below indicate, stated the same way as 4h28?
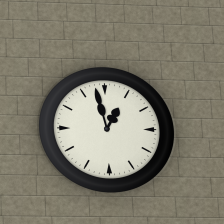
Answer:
12h58
